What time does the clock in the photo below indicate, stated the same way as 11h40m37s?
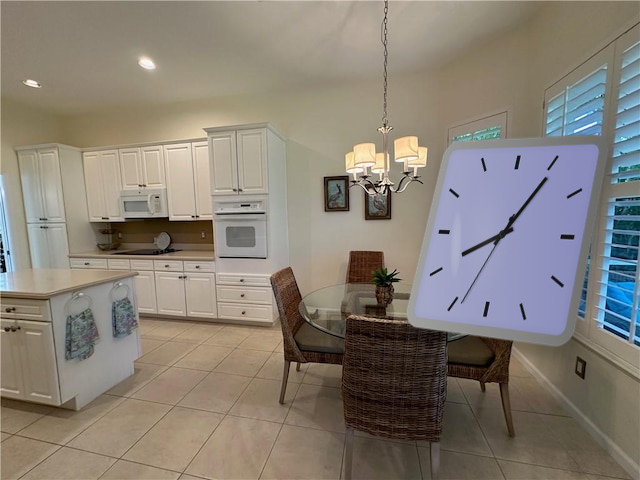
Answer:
8h05m34s
